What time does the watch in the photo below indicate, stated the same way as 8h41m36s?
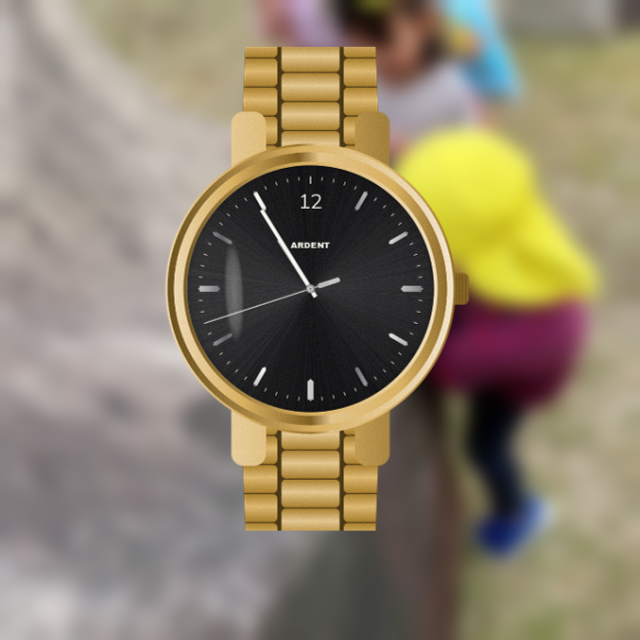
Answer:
10h54m42s
